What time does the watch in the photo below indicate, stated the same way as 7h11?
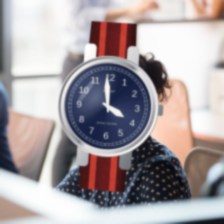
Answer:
3h59
